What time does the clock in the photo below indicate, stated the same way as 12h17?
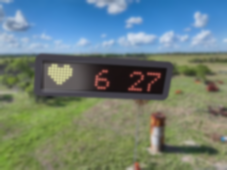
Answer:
6h27
